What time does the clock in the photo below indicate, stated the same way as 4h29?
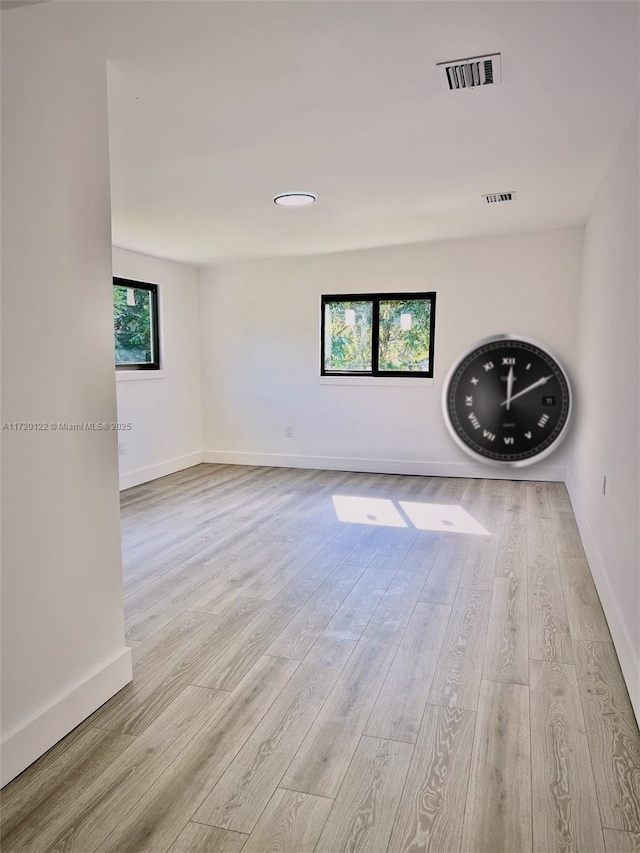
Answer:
12h10
